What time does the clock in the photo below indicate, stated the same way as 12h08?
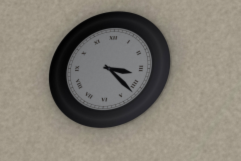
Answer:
3h22
